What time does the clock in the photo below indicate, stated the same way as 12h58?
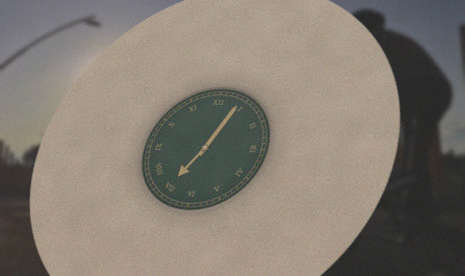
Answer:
7h04
